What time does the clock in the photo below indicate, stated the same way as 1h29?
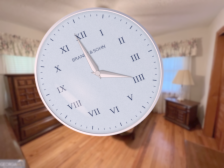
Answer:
3h59
